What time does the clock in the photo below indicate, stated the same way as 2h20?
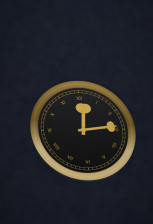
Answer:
12h14
